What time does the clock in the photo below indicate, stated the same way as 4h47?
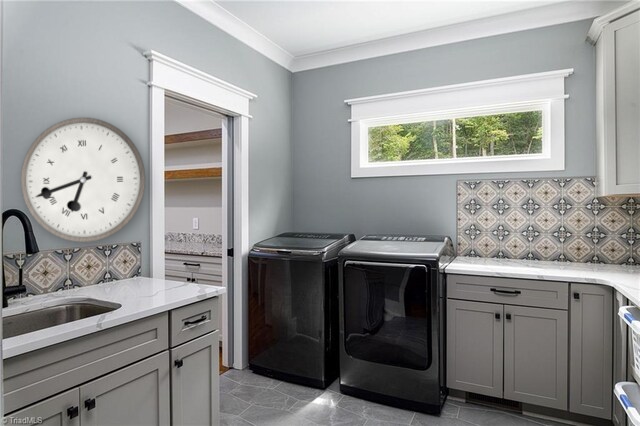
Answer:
6h42
